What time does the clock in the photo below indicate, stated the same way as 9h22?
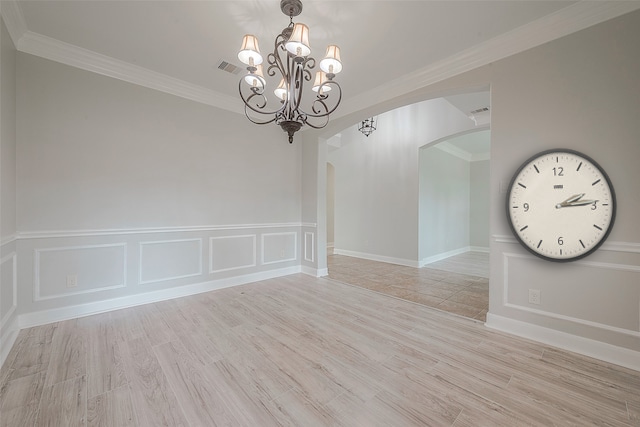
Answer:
2h14
